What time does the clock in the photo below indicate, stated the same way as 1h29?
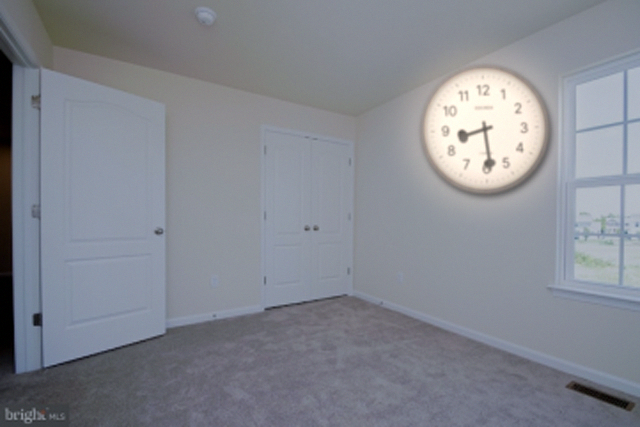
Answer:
8h29
